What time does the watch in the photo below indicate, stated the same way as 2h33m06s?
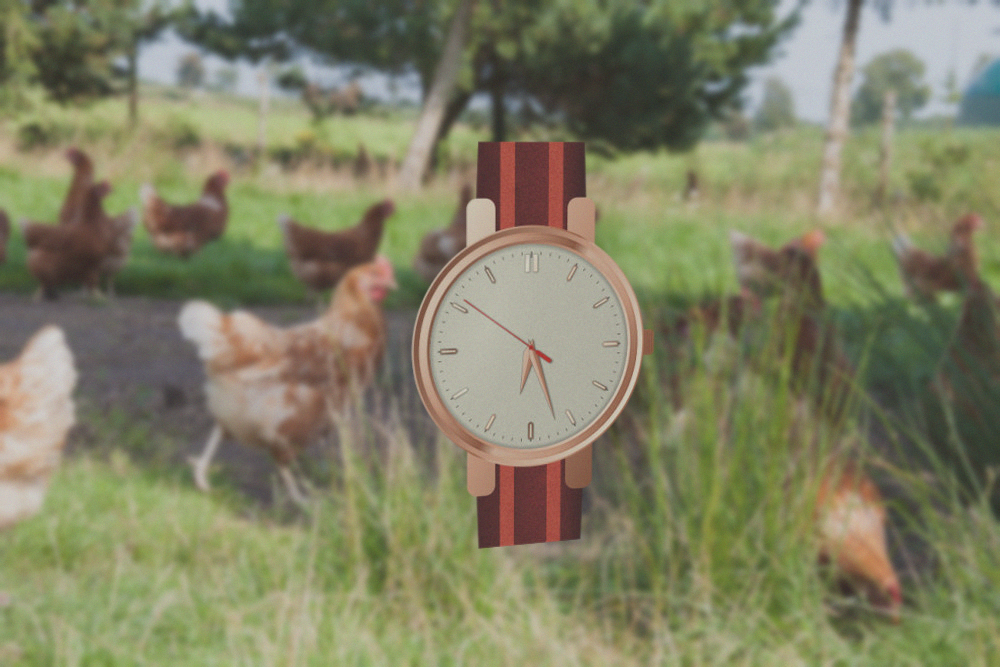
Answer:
6h26m51s
